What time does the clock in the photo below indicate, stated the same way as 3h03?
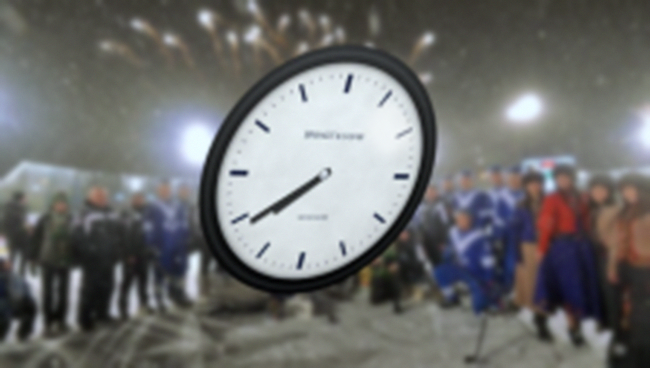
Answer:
7h39
